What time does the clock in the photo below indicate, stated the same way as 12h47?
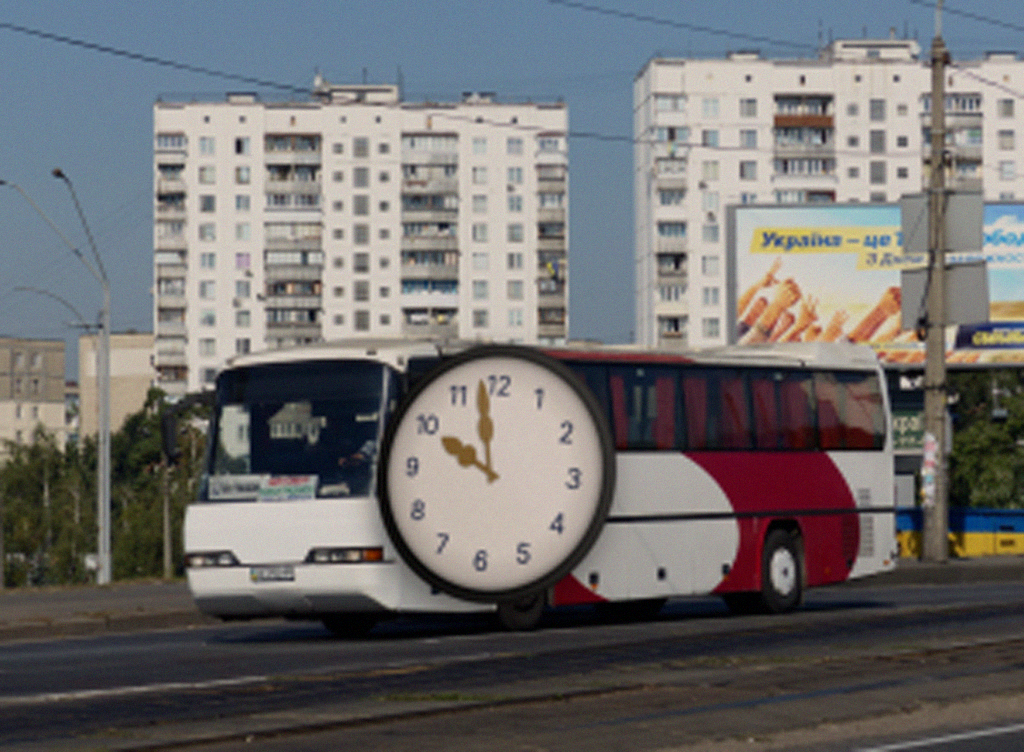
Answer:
9h58
